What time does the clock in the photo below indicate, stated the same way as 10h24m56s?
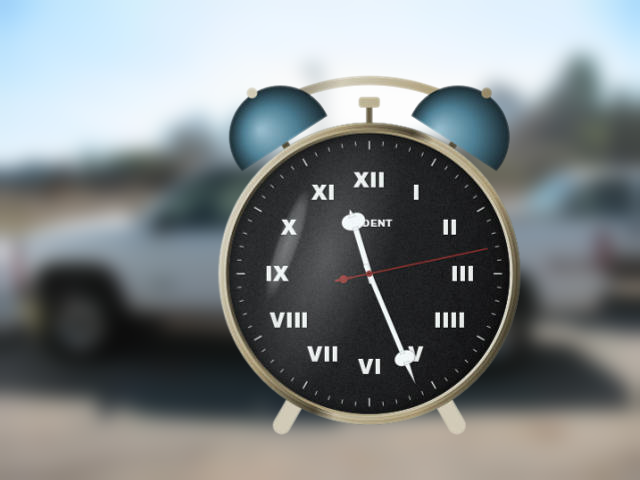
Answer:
11h26m13s
